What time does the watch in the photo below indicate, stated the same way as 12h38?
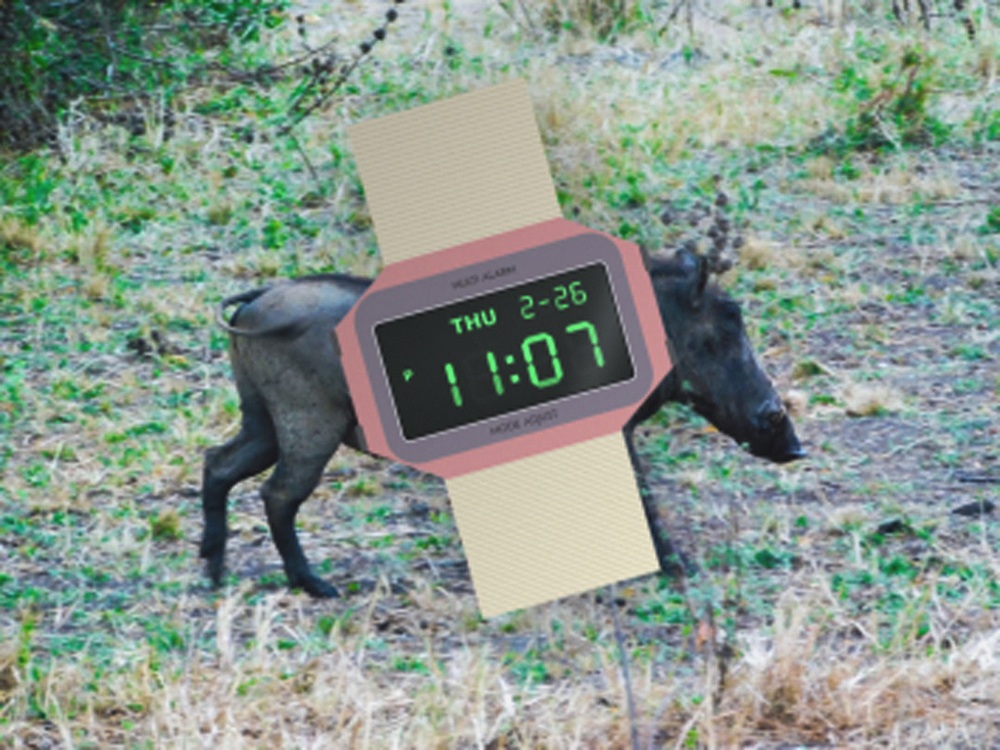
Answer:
11h07
